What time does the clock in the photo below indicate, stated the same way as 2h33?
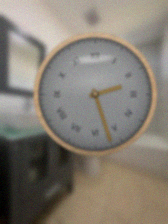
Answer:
2h27
